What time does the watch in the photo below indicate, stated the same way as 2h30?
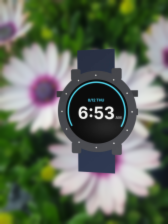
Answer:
6h53
